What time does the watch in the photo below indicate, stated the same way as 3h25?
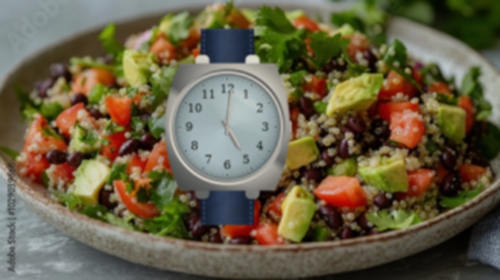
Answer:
5h01
